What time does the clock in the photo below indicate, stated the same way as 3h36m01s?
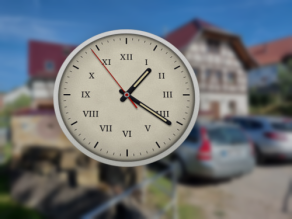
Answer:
1h20m54s
